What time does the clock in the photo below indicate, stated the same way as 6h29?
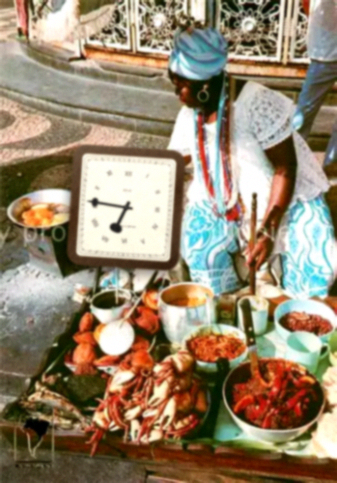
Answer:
6h46
